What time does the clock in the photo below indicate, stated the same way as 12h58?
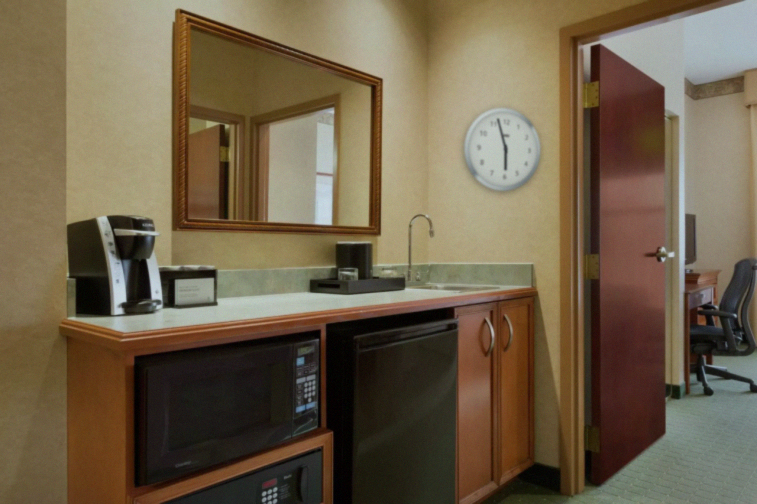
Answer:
5h57
